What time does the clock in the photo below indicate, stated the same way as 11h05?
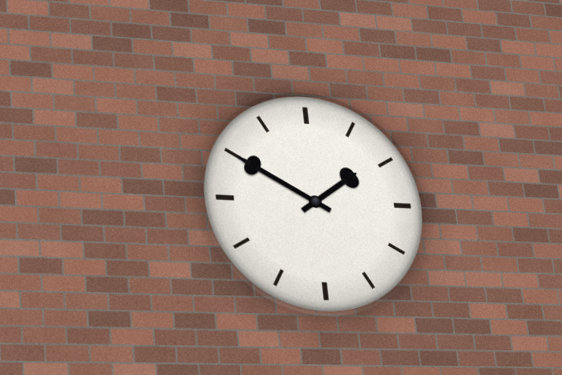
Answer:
1h50
